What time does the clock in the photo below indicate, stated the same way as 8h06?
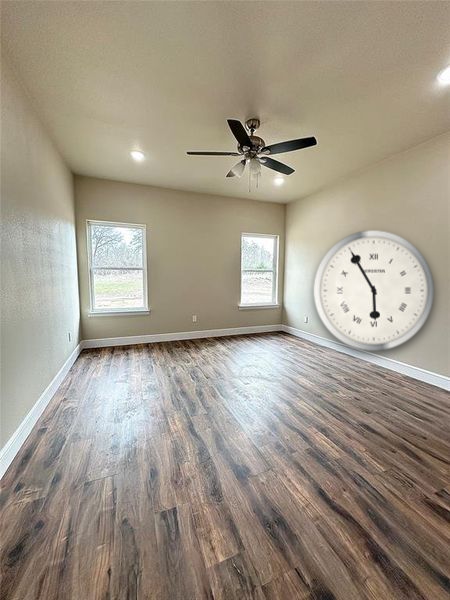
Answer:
5h55
